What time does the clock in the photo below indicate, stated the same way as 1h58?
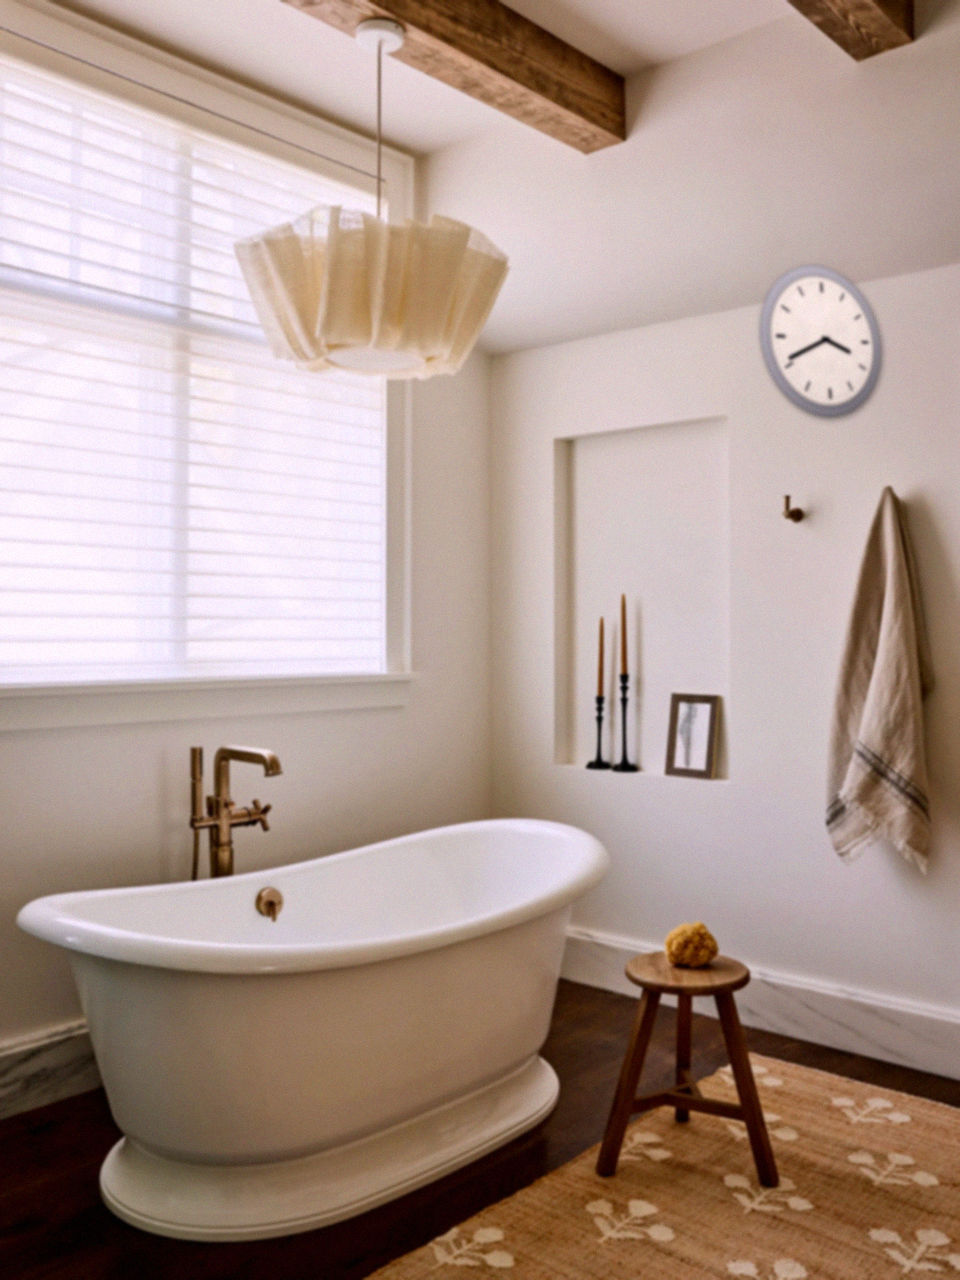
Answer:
3h41
